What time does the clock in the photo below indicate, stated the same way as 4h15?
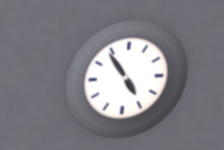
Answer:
4h54
